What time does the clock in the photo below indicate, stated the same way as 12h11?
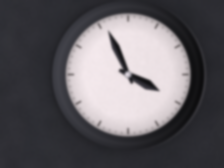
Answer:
3h56
